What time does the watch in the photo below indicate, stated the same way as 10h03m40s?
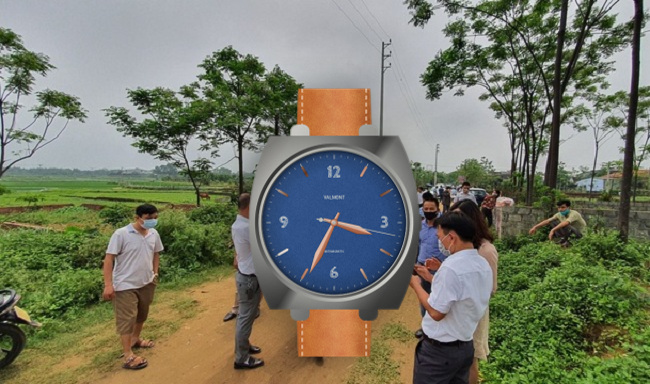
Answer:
3h34m17s
